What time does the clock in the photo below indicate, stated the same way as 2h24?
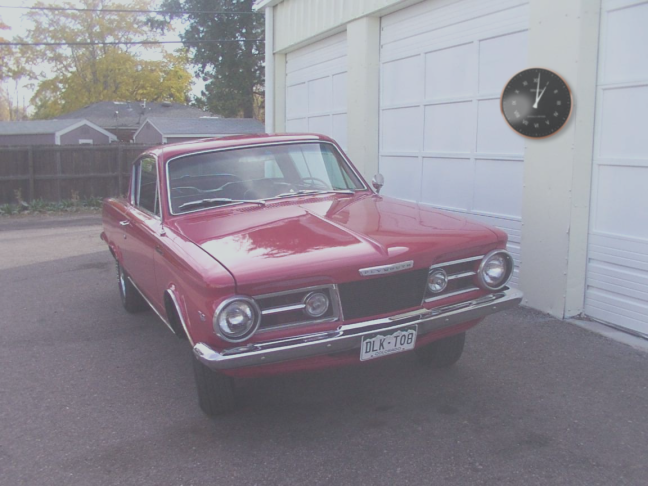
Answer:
1h01
